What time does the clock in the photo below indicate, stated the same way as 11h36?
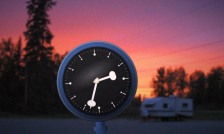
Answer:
2h33
